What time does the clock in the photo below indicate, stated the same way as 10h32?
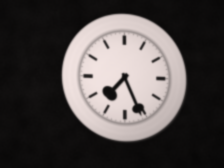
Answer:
7h26
